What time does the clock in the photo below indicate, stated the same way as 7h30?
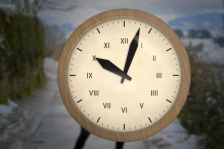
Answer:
10h03
